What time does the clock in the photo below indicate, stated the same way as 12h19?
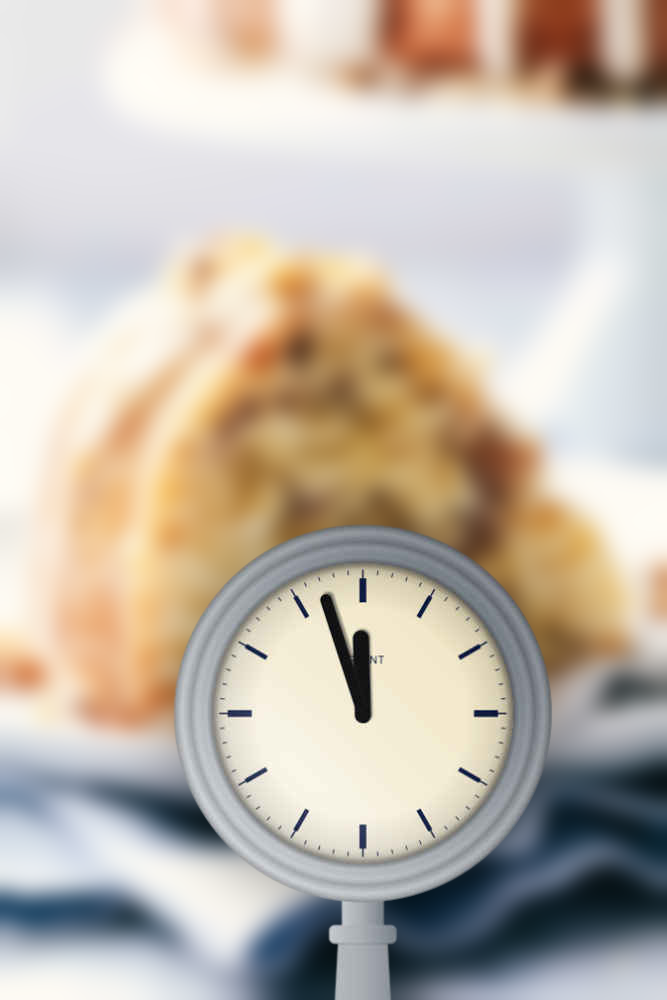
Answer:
11h57
